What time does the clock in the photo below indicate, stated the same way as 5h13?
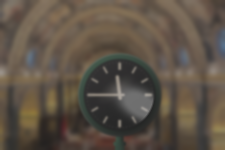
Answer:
11h45
